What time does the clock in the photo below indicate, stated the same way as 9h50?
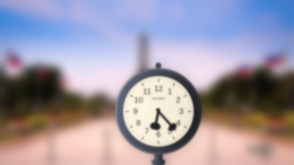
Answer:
6h23
